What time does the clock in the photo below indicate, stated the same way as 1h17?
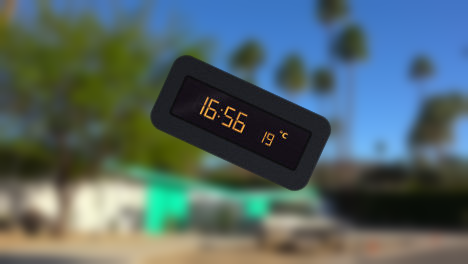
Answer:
16h56
